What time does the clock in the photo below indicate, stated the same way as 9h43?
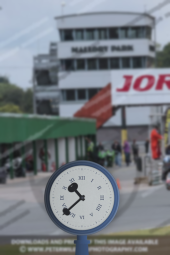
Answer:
10h38
